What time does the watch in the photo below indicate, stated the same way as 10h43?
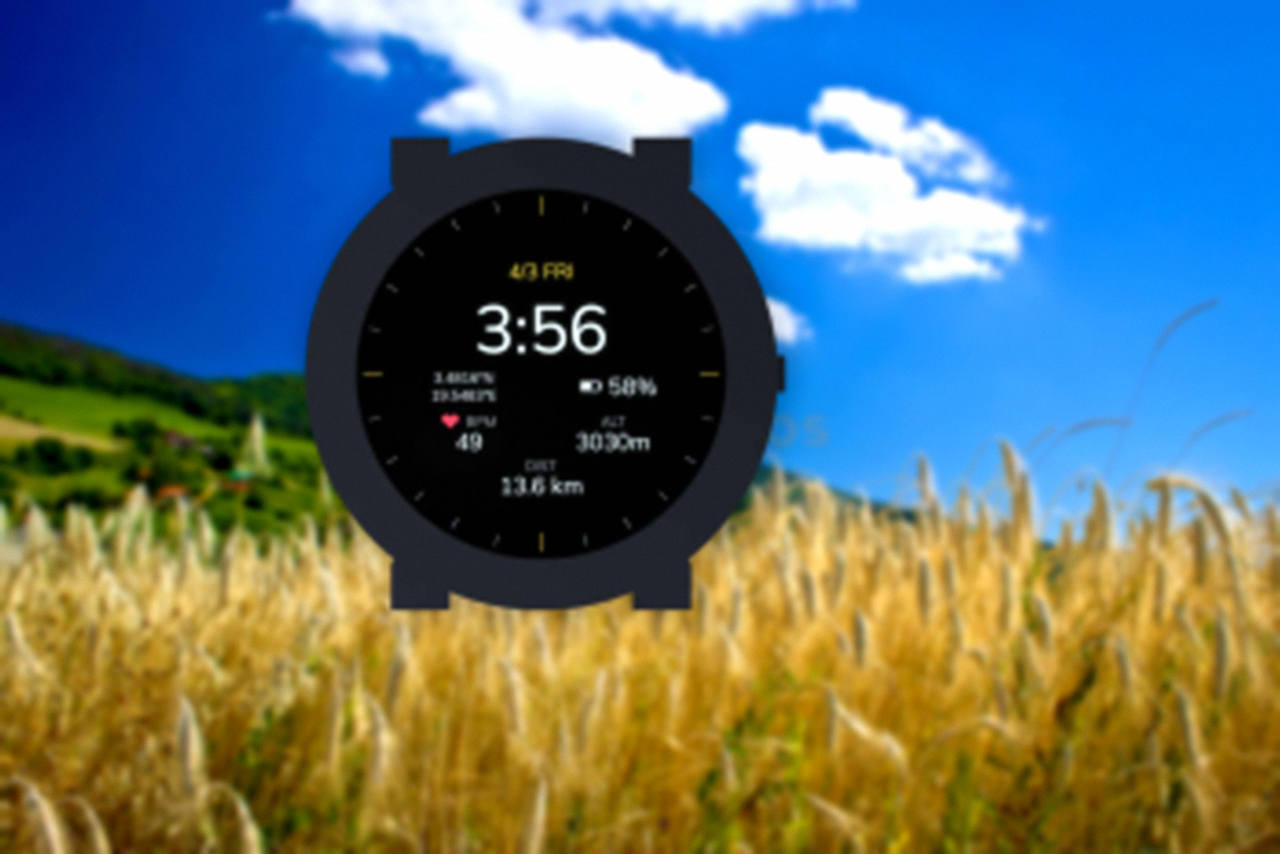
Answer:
3h56
